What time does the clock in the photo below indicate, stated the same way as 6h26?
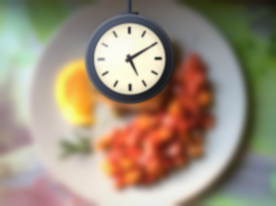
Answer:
5h10
